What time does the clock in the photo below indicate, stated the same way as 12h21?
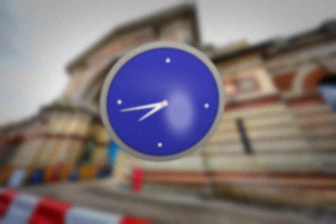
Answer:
7h43
